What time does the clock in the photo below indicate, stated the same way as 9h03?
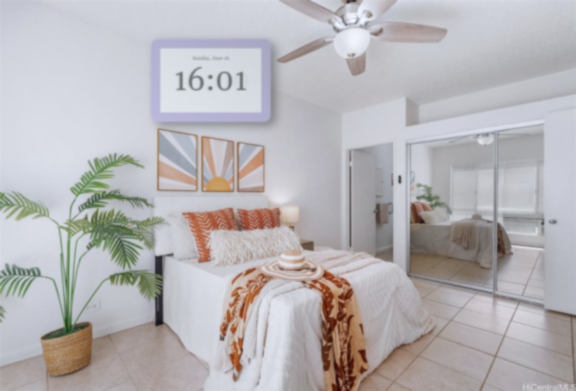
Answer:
16h01
